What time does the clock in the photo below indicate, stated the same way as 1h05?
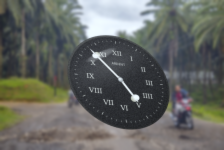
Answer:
4h53
